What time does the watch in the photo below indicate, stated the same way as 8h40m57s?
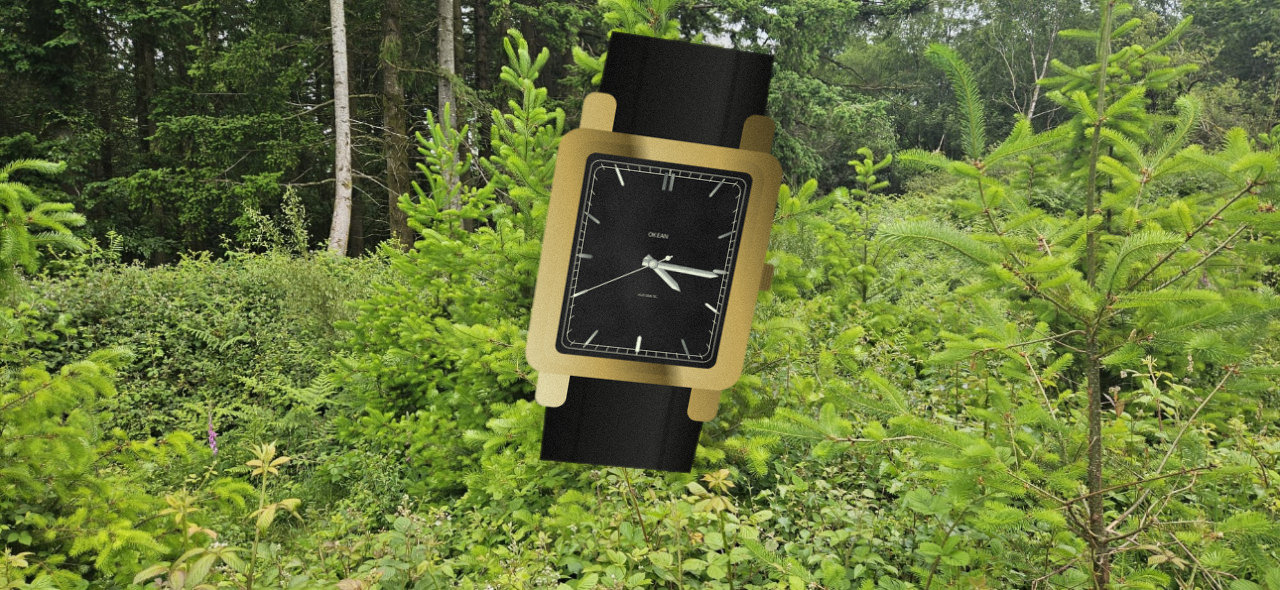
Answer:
4h15m40s
